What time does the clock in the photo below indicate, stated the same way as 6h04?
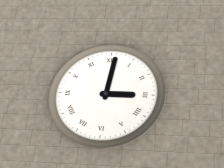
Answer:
3h01
